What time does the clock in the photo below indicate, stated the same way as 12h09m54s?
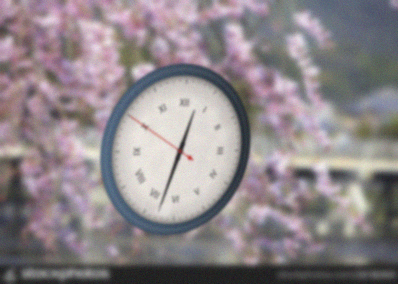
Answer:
12h32m50s
